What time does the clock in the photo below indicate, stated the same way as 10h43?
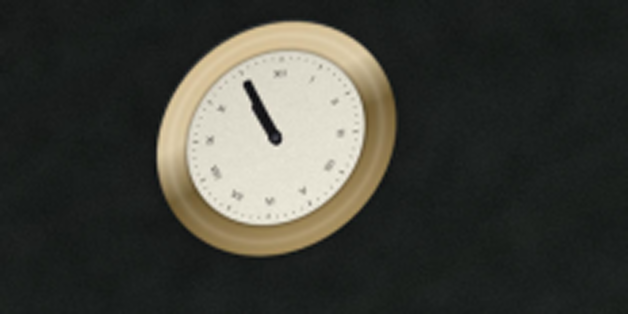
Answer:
10h55
